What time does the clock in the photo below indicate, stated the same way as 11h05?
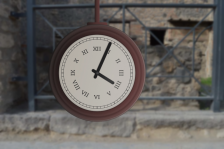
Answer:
4h04
